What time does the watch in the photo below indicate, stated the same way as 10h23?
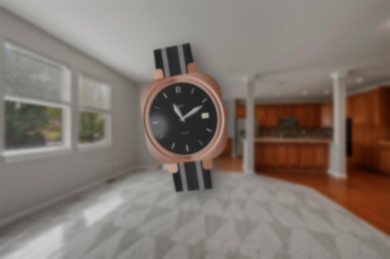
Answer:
11h11
